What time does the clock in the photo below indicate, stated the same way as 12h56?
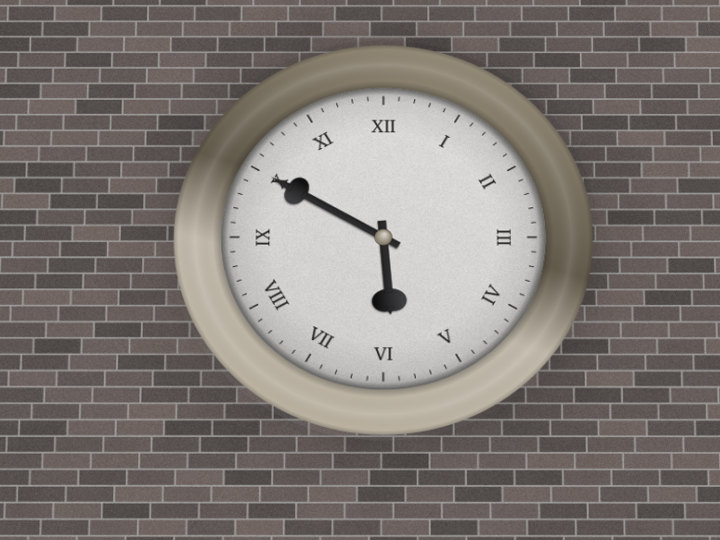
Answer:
5h50
